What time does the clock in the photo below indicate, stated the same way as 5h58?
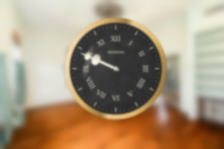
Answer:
9h49
